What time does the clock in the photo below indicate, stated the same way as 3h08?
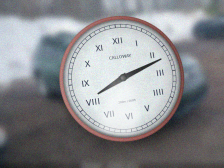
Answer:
8h12
